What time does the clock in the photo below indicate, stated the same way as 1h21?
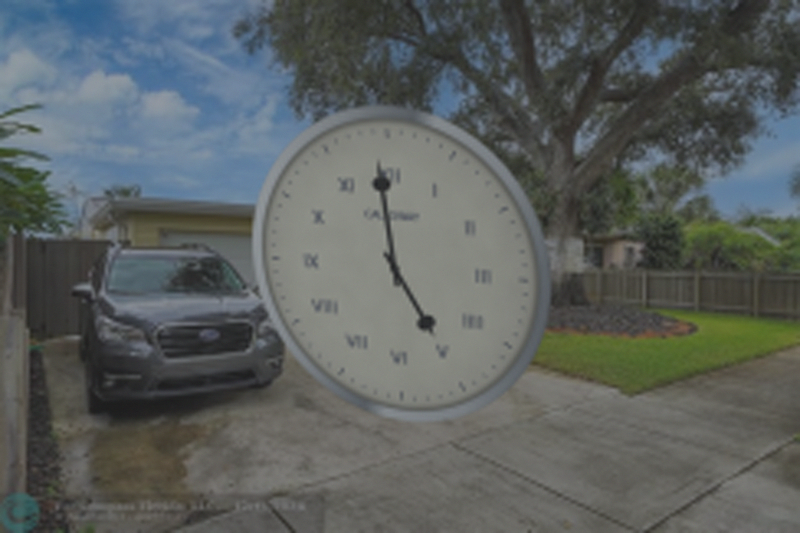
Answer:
4h59
